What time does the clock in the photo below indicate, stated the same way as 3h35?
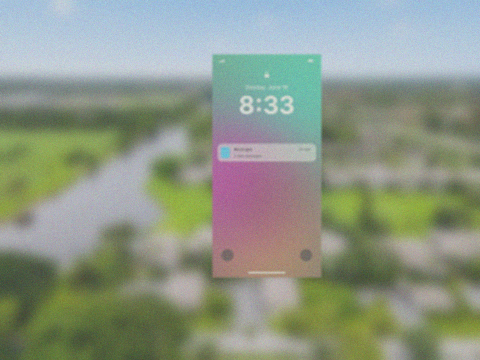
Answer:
8h33
